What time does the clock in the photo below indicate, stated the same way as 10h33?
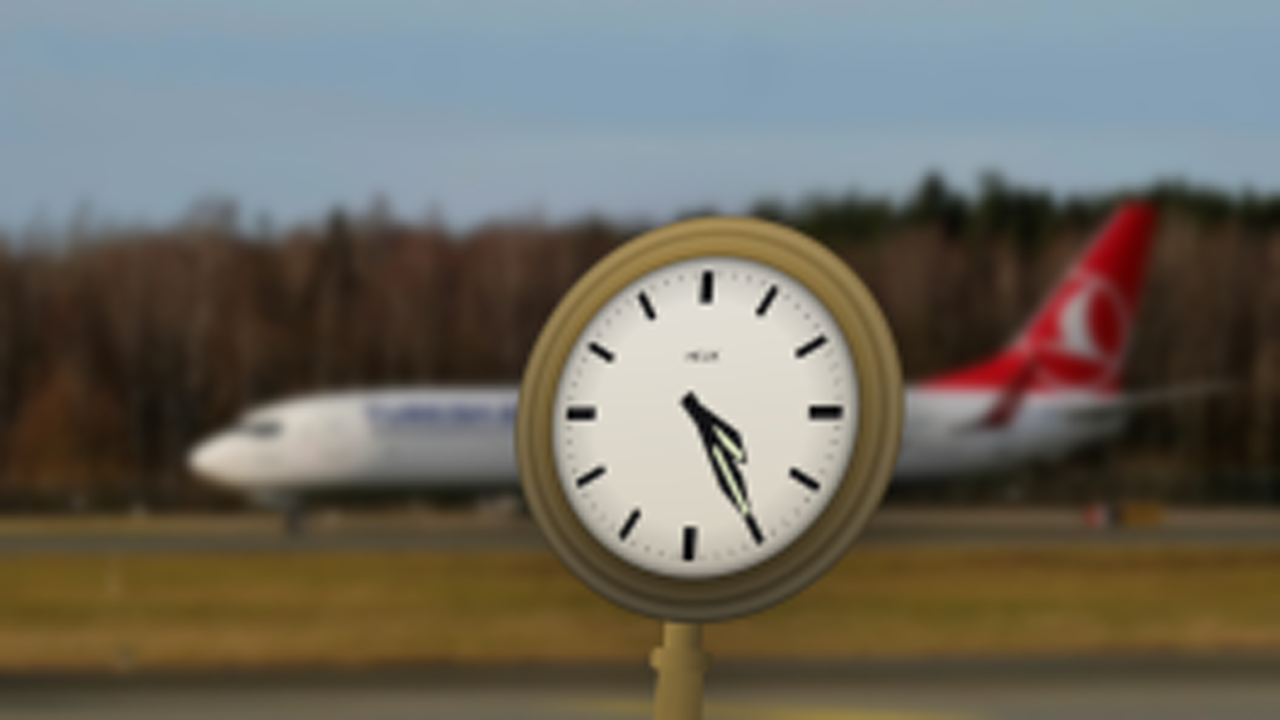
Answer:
4h25
